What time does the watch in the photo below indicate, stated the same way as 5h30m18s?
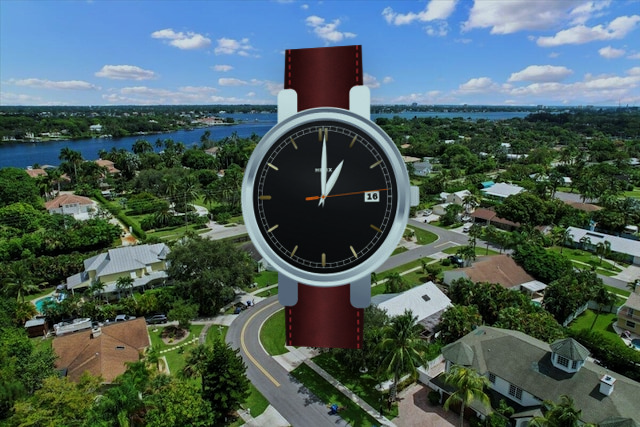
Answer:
1h00m14s
